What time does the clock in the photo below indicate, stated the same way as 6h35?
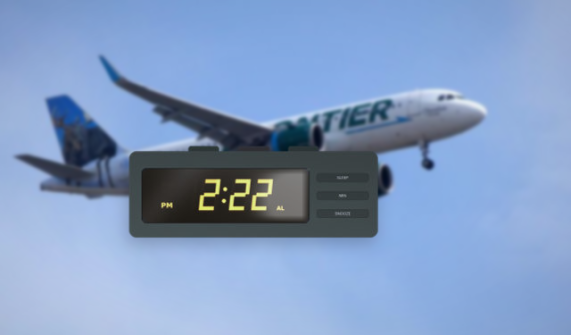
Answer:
2h22
